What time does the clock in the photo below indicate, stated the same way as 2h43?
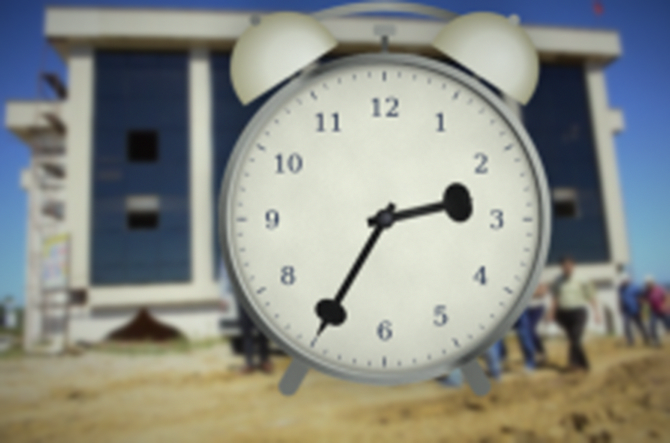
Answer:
2h35
